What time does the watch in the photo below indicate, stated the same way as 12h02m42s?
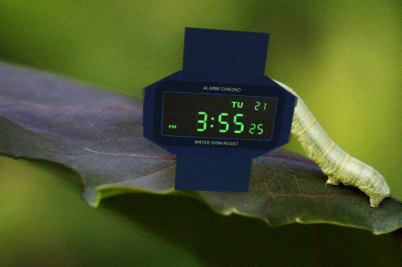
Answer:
3h55m25s
